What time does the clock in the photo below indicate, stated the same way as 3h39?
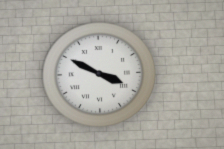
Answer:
3h50
